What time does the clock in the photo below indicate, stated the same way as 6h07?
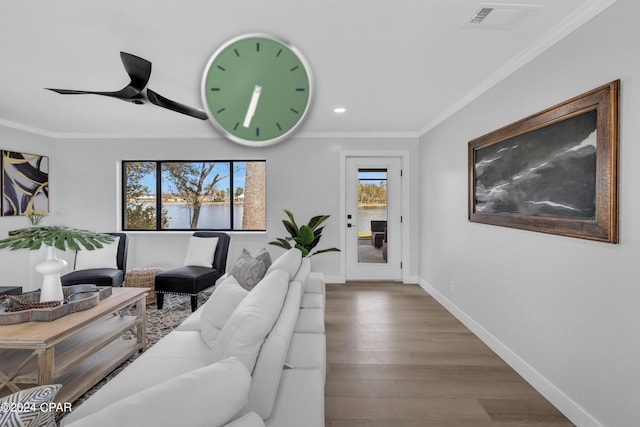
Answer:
6h33
